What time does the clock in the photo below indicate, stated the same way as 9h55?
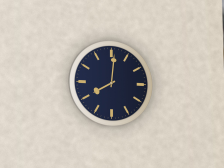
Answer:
8h01
